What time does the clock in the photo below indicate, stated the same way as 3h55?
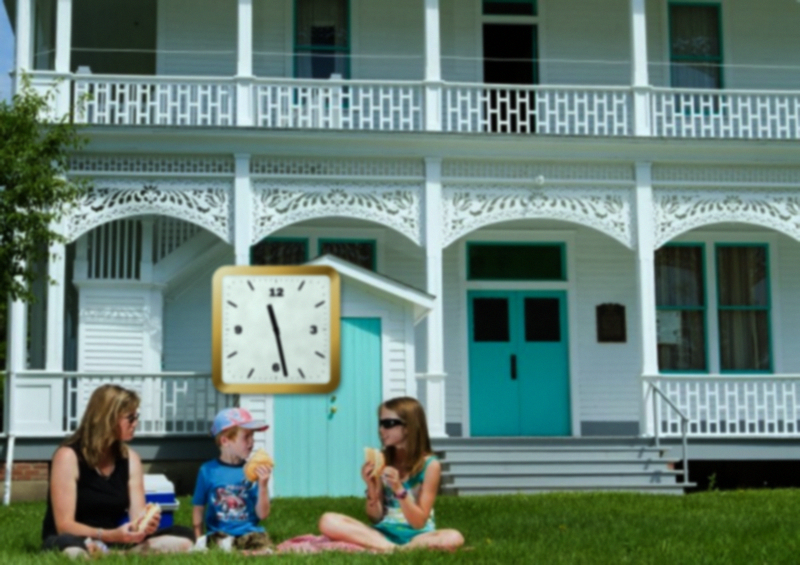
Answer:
11h28
